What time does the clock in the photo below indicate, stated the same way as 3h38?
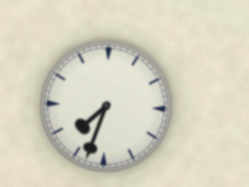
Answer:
7h33
